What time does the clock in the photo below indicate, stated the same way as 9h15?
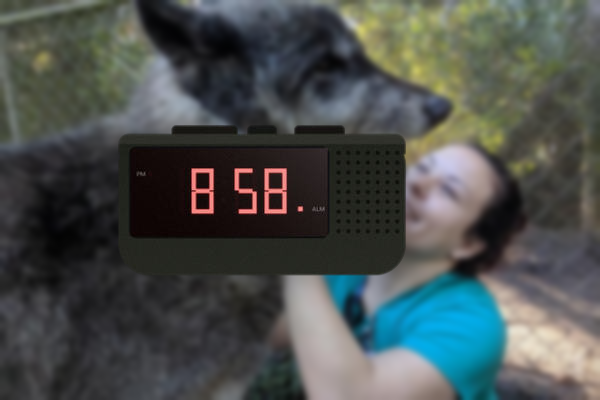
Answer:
8h58
